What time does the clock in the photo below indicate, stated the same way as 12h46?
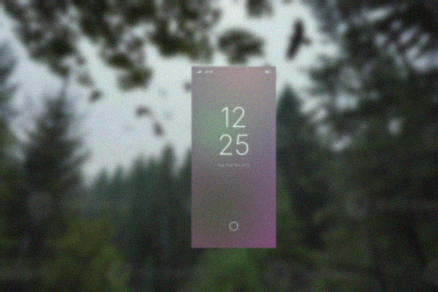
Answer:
12h25
